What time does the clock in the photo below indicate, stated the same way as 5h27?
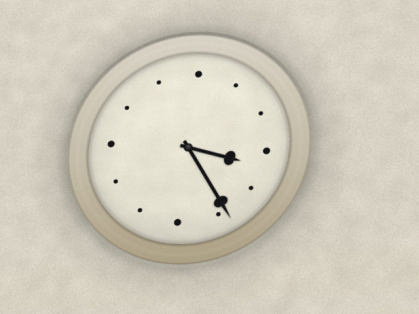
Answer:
3h24
